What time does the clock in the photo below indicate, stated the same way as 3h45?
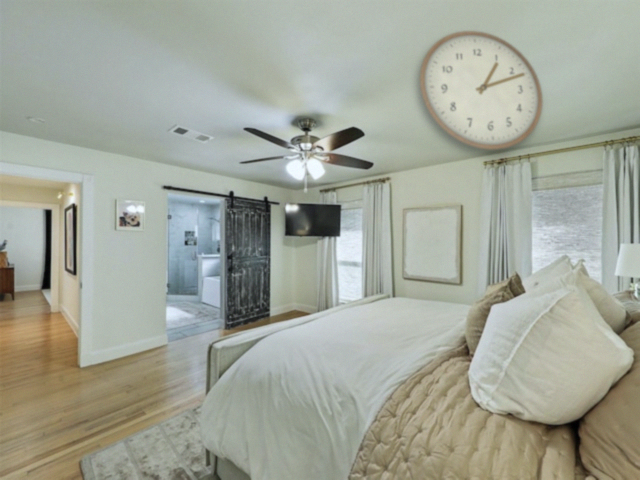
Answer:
1h12
